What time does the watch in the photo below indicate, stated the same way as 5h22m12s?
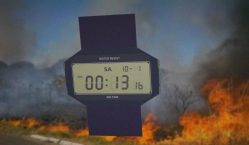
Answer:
0h13m16s
